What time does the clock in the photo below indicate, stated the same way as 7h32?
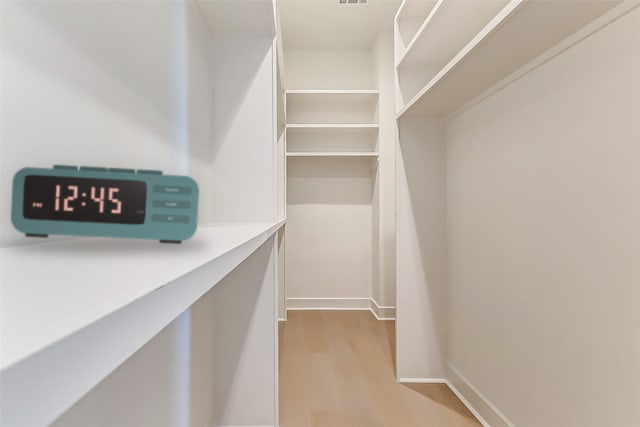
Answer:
12h45
